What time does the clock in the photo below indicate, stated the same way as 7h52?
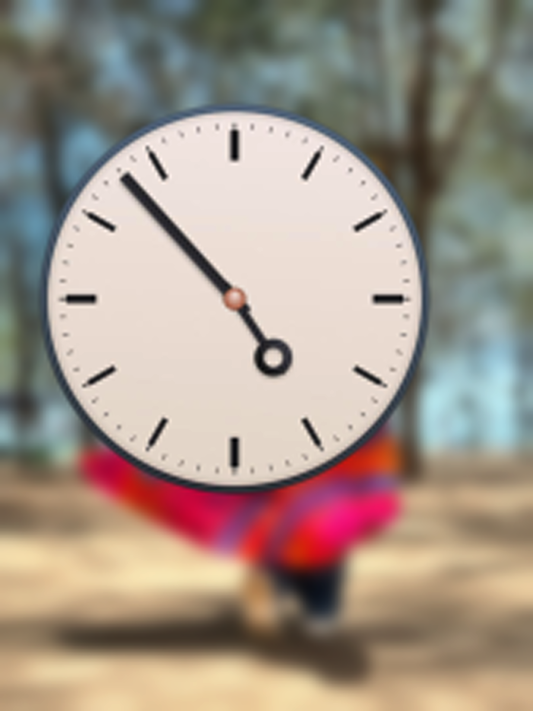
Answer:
4h53
